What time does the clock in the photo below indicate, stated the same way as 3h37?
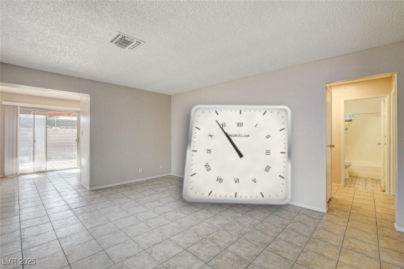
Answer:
10h54
